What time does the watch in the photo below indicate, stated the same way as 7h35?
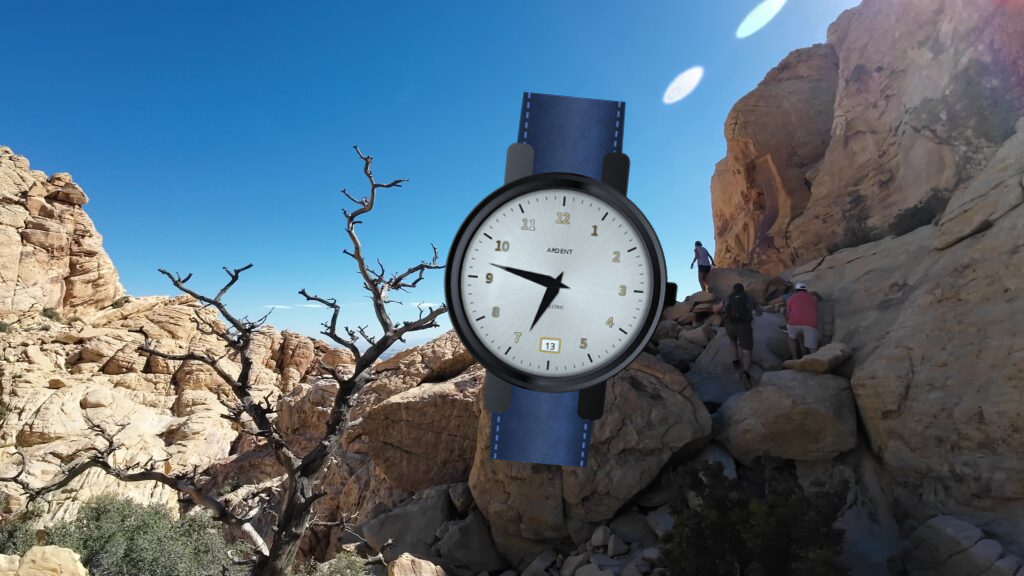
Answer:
6h47
